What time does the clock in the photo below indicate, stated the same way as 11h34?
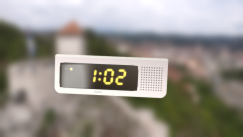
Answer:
1h02
